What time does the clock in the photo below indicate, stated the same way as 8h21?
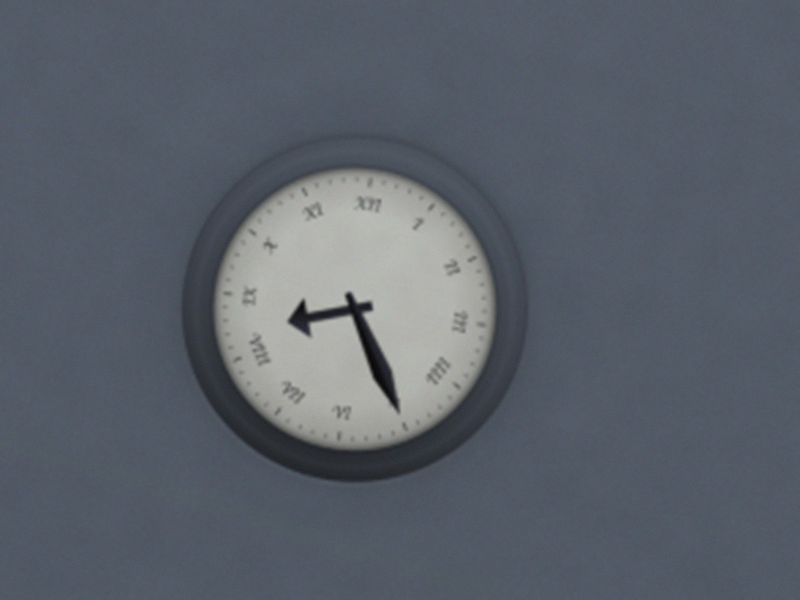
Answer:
8h25
